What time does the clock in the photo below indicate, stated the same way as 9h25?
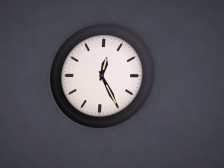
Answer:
12h25
